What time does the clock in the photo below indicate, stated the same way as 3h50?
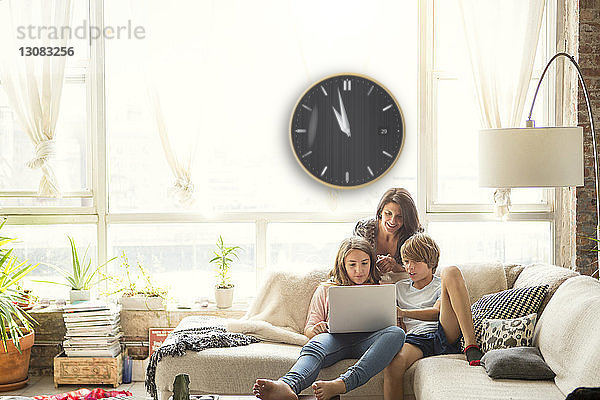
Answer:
10h58
